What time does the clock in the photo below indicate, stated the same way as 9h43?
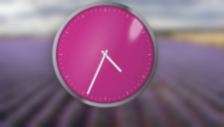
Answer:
4h34
